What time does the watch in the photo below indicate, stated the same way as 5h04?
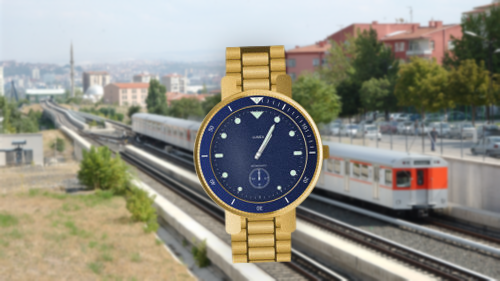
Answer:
1h05
